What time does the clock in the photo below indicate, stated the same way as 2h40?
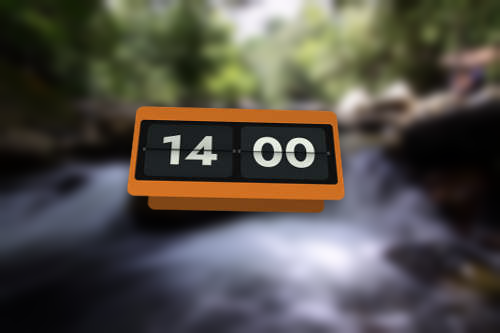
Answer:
14h00
